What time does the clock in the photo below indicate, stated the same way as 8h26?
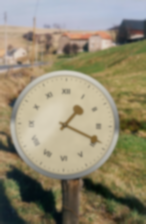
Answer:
1h19
